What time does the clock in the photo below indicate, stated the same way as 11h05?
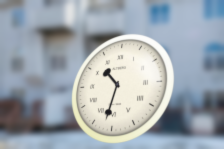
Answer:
10h32
